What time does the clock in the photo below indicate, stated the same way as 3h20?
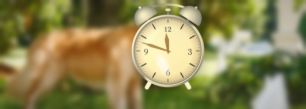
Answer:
11h48
